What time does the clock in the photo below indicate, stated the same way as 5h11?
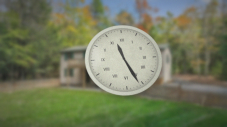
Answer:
11h26
